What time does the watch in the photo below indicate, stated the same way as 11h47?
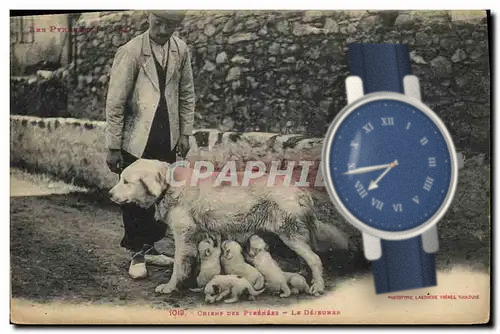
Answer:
7h44
